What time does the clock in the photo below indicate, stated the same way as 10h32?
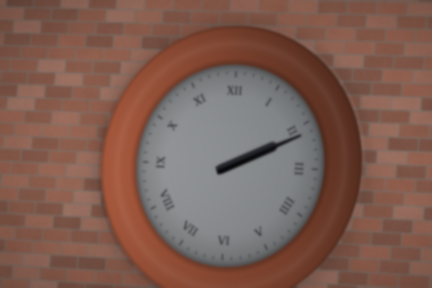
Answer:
2h11
